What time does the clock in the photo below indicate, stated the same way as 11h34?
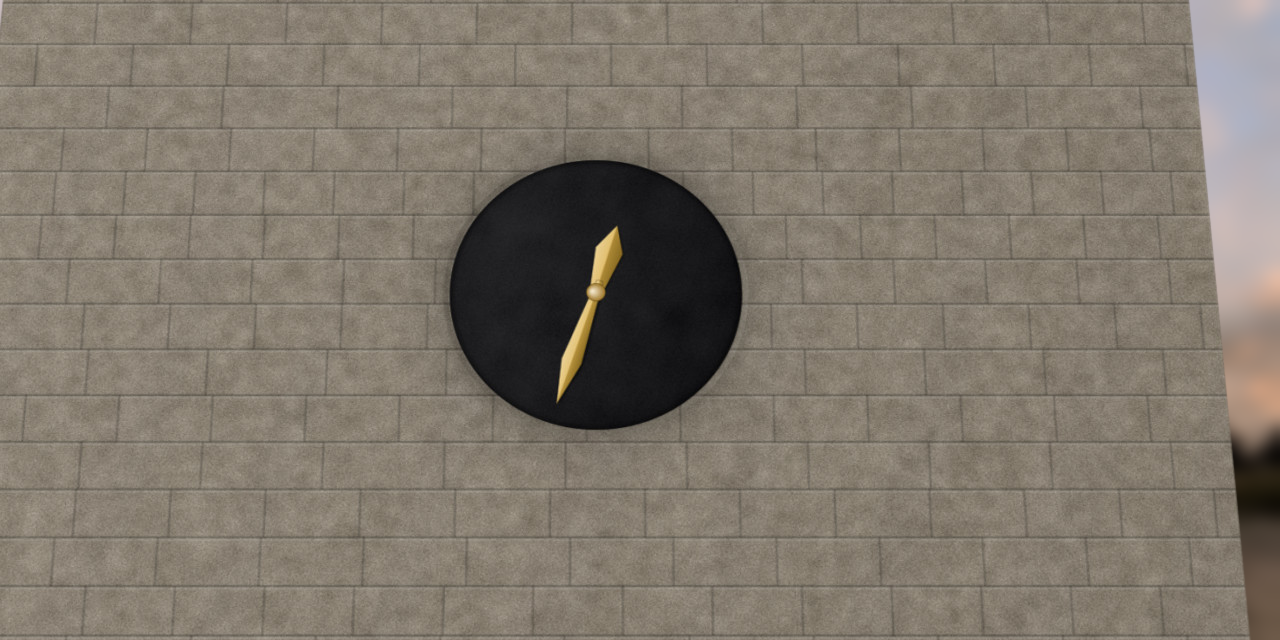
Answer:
12h33
